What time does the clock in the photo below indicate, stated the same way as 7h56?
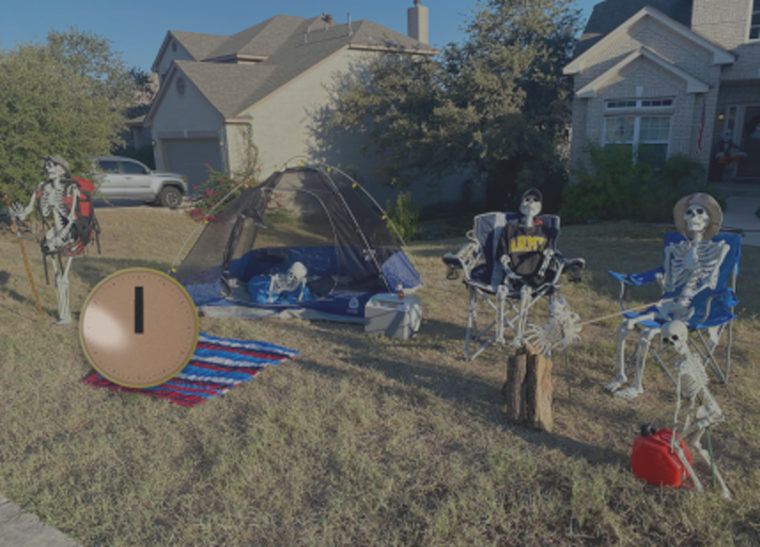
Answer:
12h00
